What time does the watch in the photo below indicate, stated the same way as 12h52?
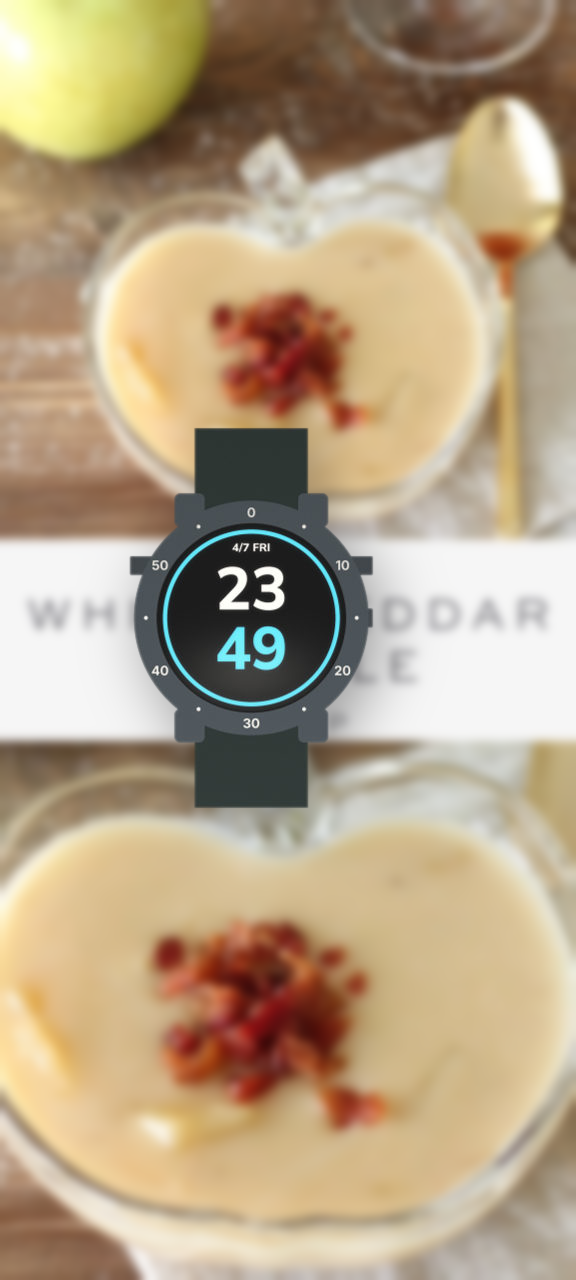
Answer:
23h49
